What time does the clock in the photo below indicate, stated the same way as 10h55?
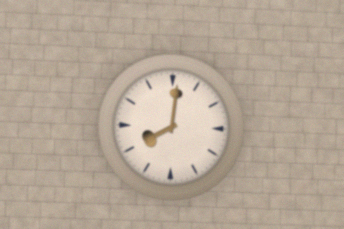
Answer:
8h01
